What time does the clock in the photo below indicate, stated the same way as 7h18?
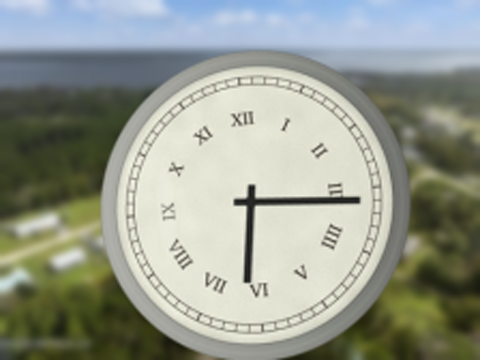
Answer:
6h16
